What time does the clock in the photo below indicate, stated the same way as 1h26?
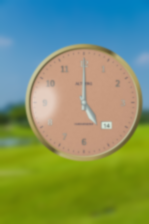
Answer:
5h00
